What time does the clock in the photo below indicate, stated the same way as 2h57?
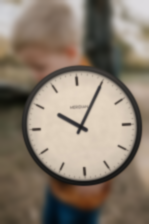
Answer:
10h05
